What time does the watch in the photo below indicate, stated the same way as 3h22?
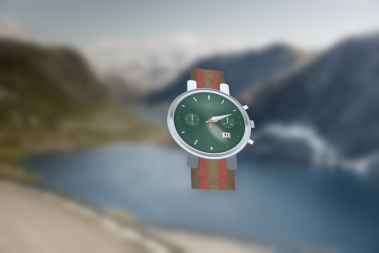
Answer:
2h11
